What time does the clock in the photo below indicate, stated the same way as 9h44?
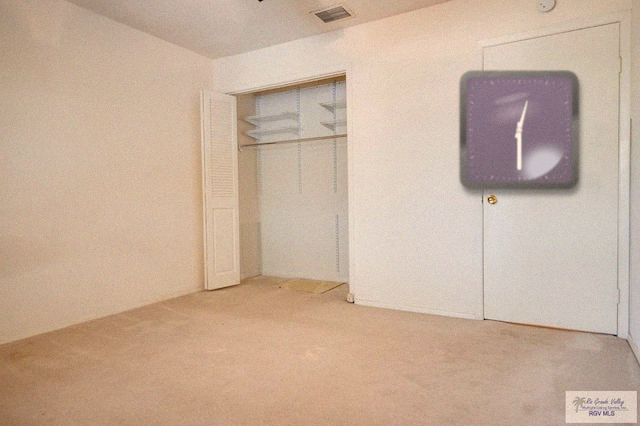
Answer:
12h30
